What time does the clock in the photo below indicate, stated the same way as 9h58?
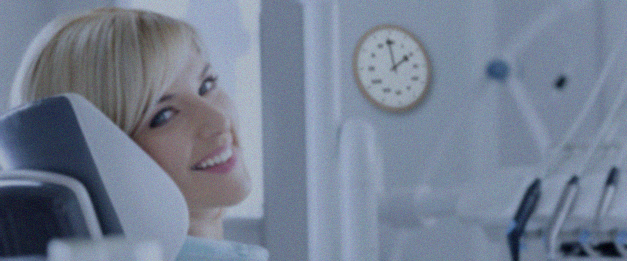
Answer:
1h59
